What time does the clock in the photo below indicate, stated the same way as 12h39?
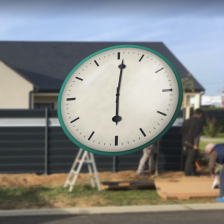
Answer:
6h01
